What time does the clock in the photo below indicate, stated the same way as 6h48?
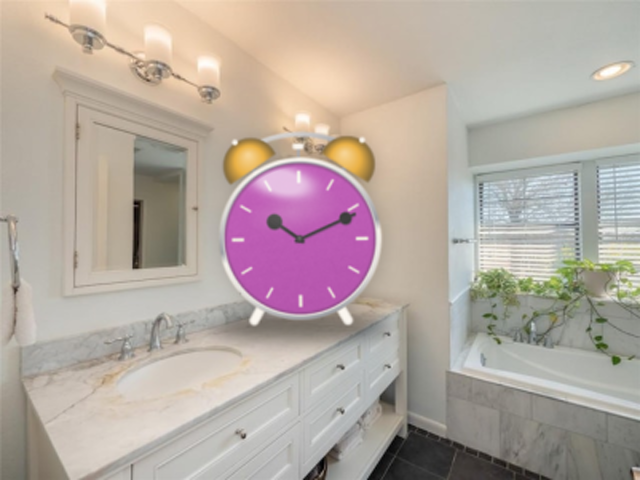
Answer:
10h11
